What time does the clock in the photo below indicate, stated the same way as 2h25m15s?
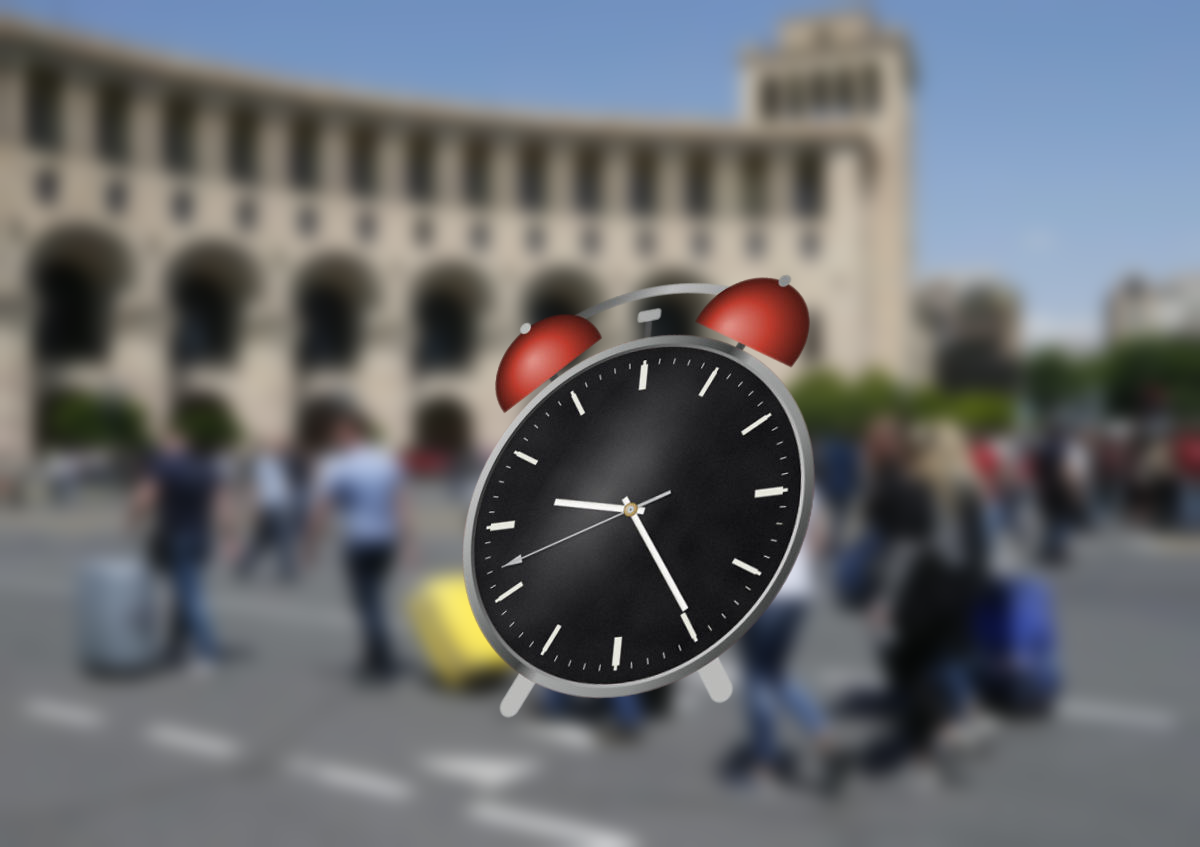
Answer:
9h24m42s
